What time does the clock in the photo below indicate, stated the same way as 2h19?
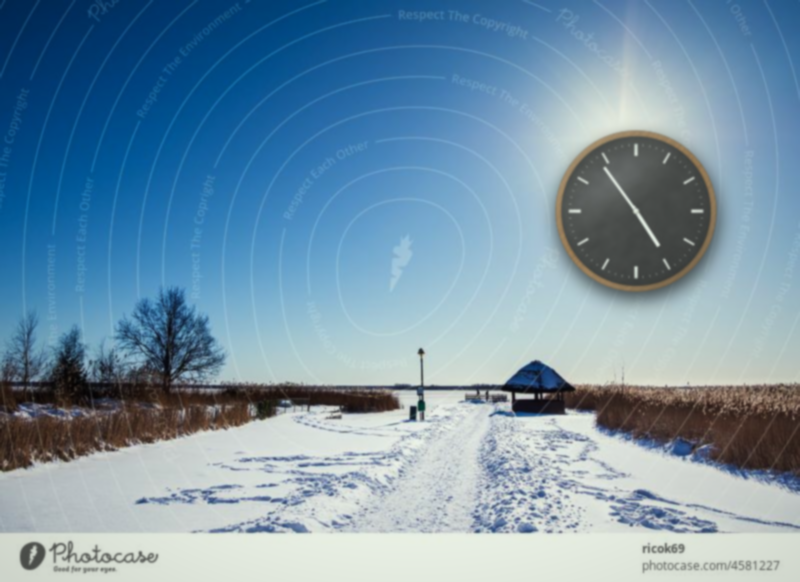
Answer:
4h54
